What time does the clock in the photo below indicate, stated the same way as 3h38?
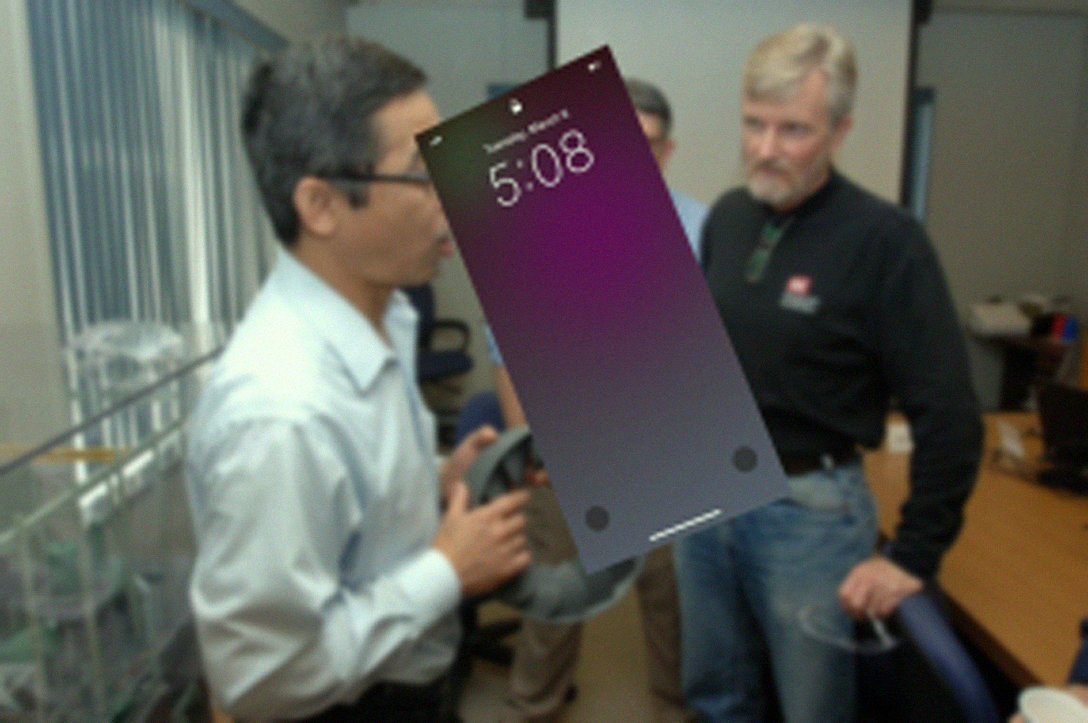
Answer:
5h08
